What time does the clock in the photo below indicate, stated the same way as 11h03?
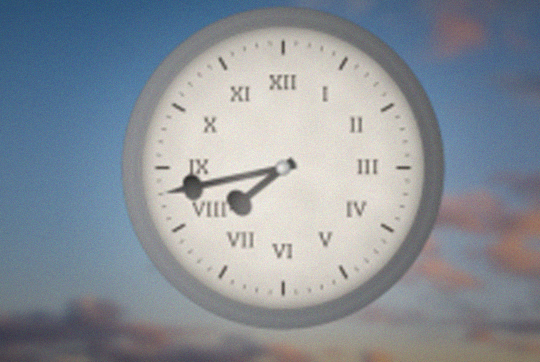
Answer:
7h43
